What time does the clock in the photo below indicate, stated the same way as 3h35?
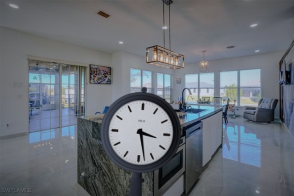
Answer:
3h28
